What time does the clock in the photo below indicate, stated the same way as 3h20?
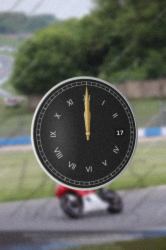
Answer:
12h00
